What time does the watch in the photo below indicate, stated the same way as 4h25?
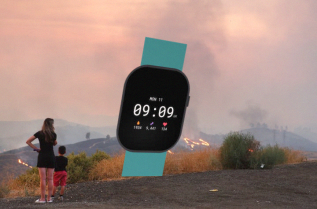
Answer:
9h09
